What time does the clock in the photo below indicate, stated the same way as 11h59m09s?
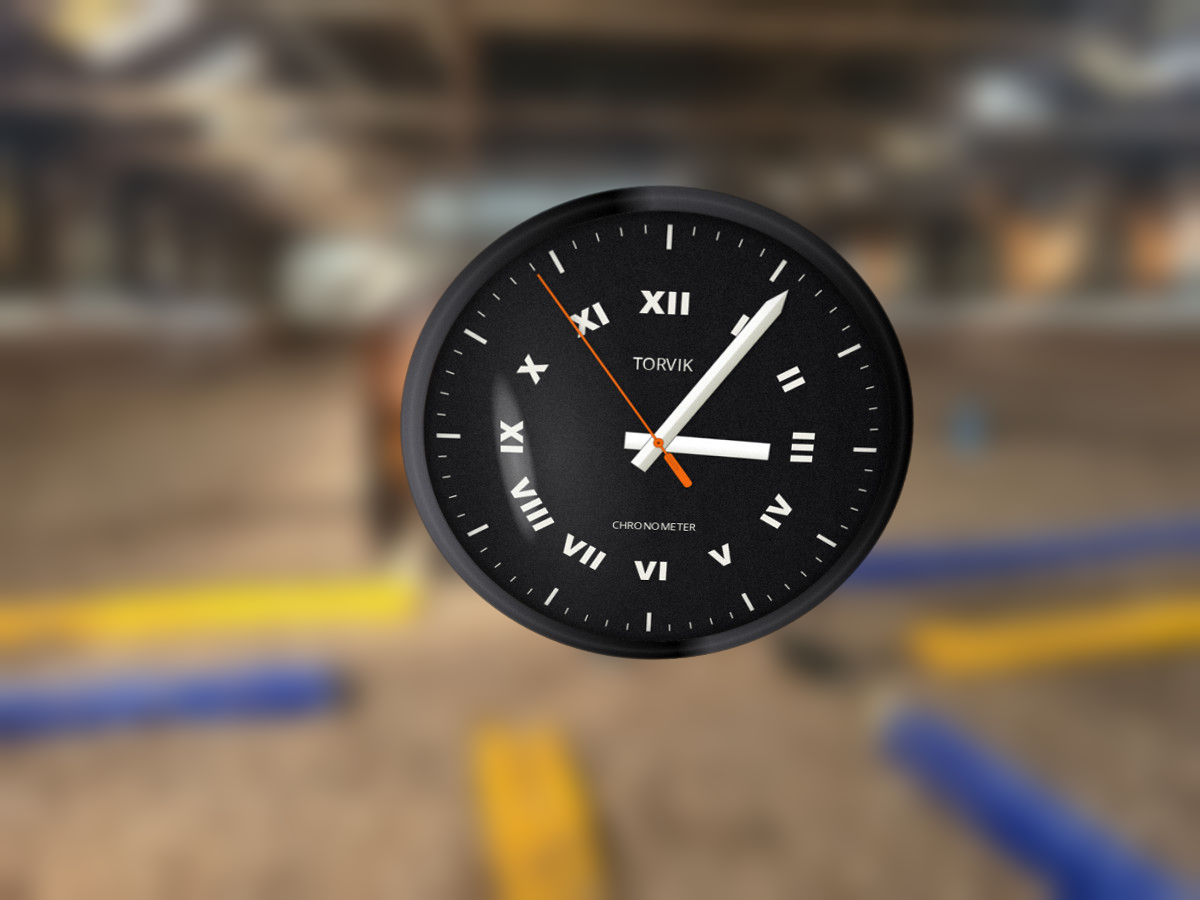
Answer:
3h05m54s
